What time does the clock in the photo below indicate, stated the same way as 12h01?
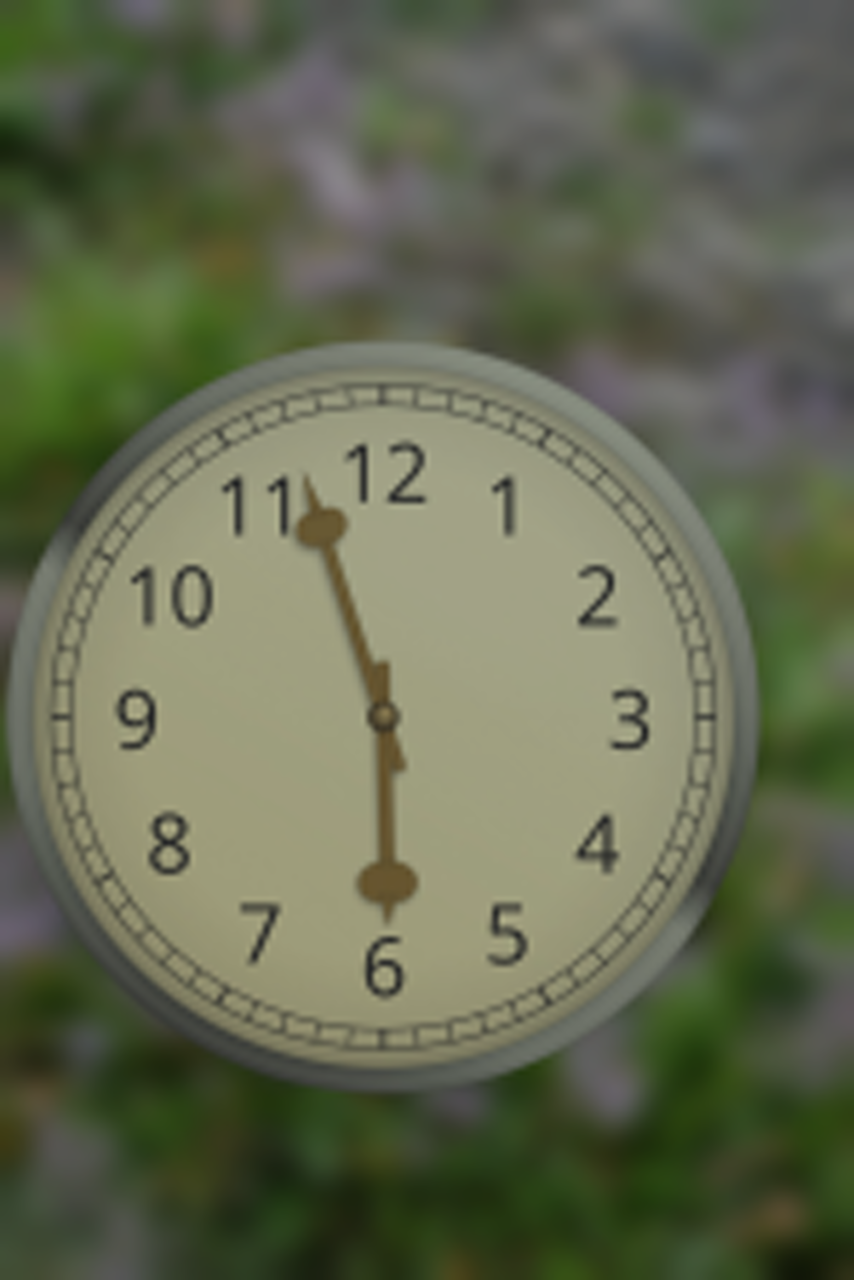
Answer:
5h57
